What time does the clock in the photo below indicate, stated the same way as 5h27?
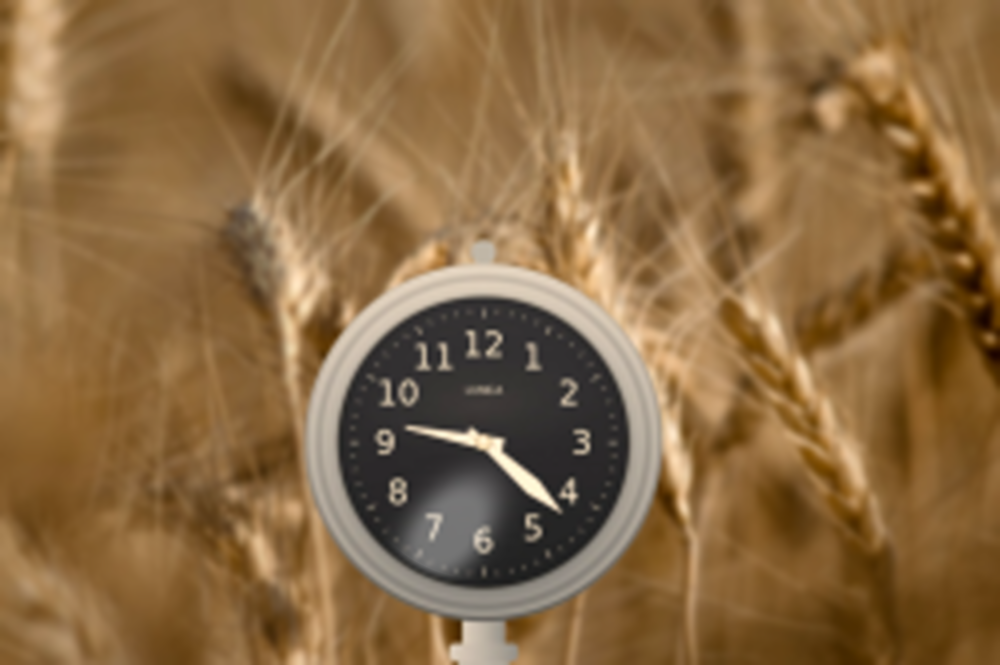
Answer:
9h22
